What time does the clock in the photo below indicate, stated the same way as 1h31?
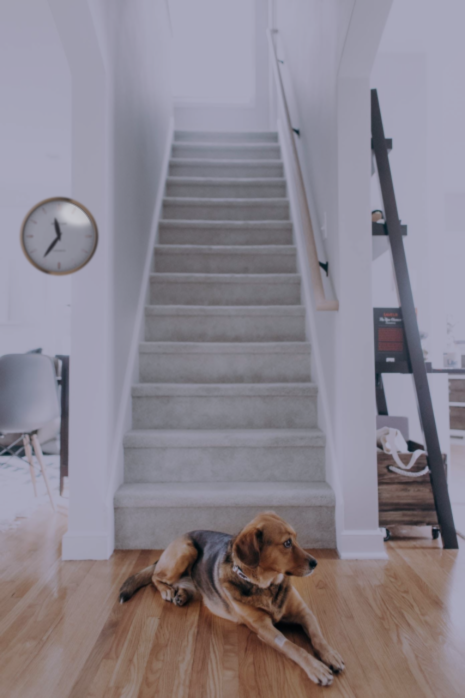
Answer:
11h36
